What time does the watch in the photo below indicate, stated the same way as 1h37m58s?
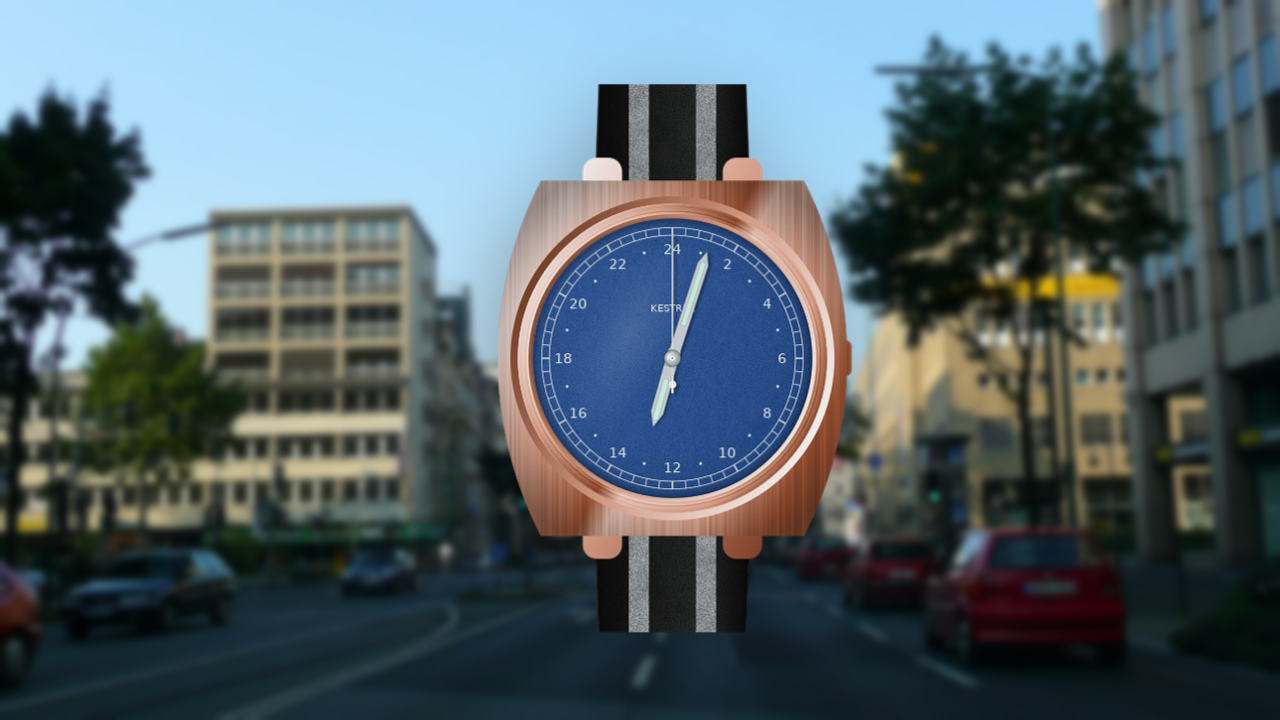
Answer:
13h03m00s
